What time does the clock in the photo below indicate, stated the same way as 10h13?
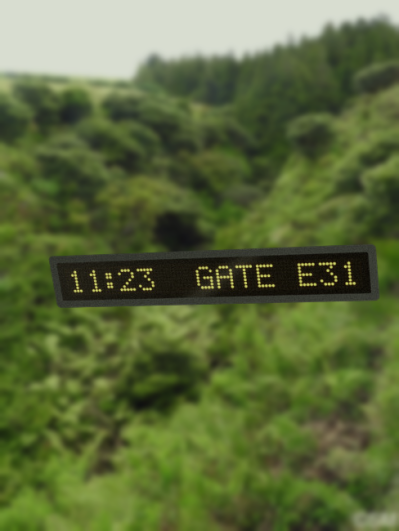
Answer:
11h23
